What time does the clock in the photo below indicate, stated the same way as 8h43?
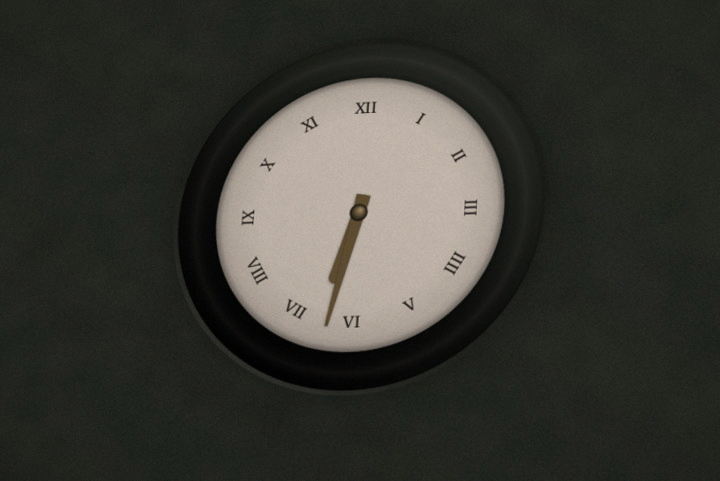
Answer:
6h32
